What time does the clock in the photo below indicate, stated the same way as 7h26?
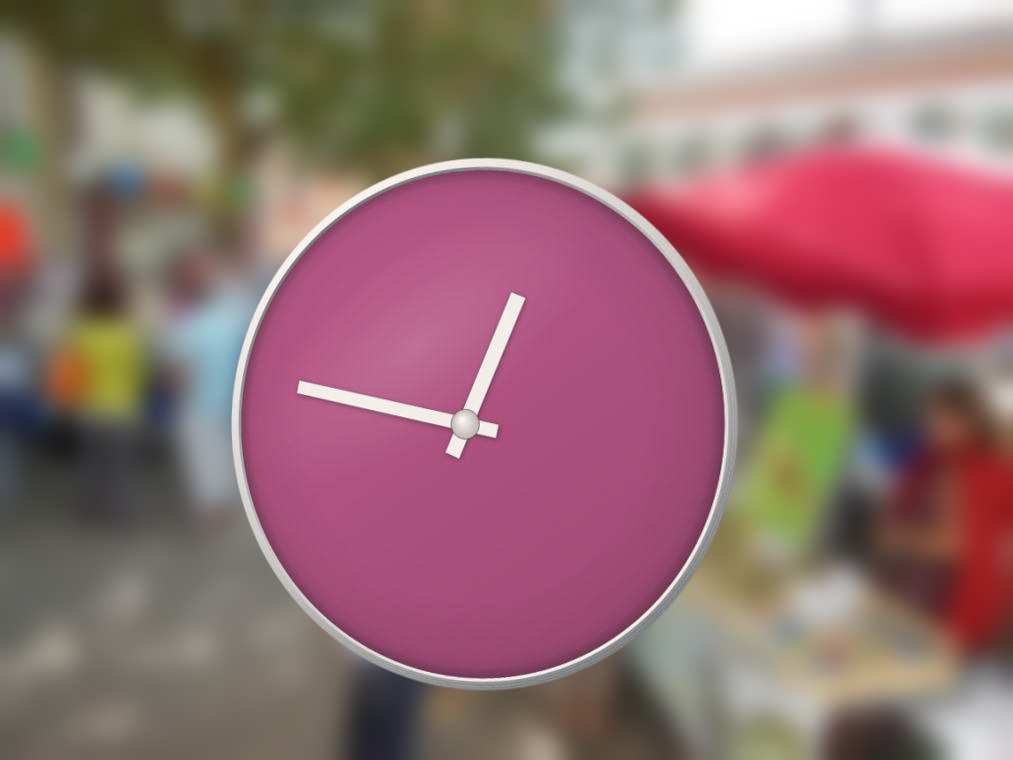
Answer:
12h47
